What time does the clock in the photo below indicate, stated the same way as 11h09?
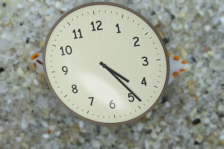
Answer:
4h24
